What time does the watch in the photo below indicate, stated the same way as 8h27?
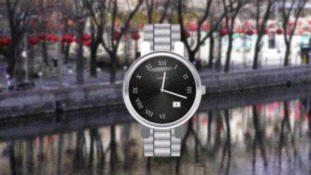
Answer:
12h18
